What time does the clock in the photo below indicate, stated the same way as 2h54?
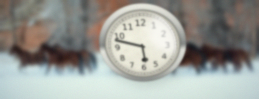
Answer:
5h48
